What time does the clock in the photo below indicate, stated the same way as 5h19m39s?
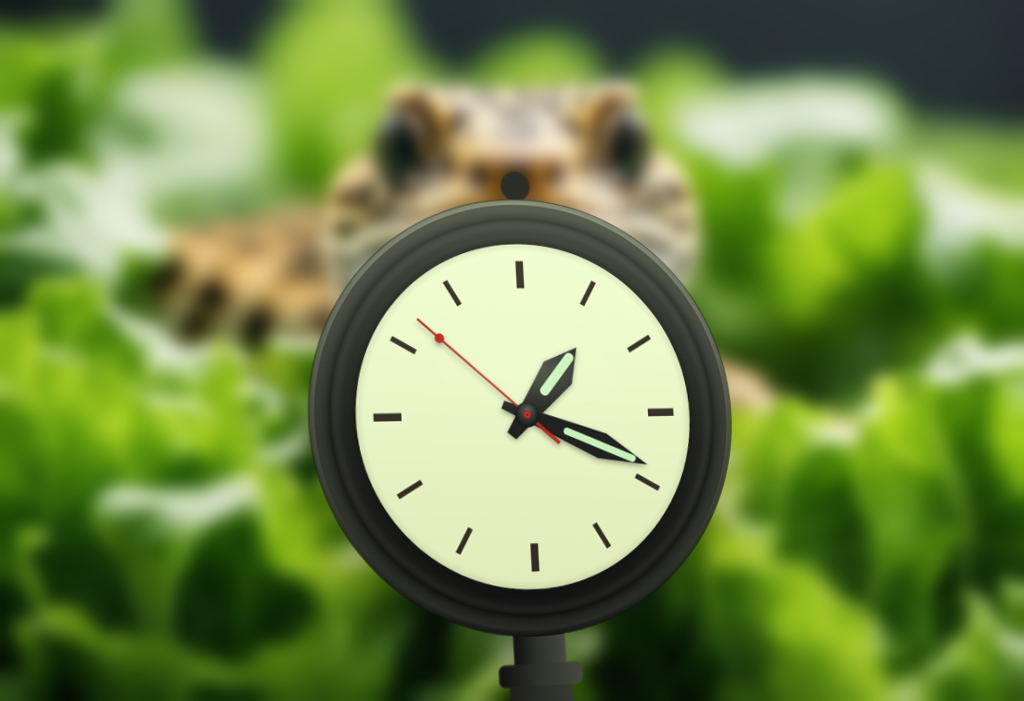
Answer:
1h18m52s
